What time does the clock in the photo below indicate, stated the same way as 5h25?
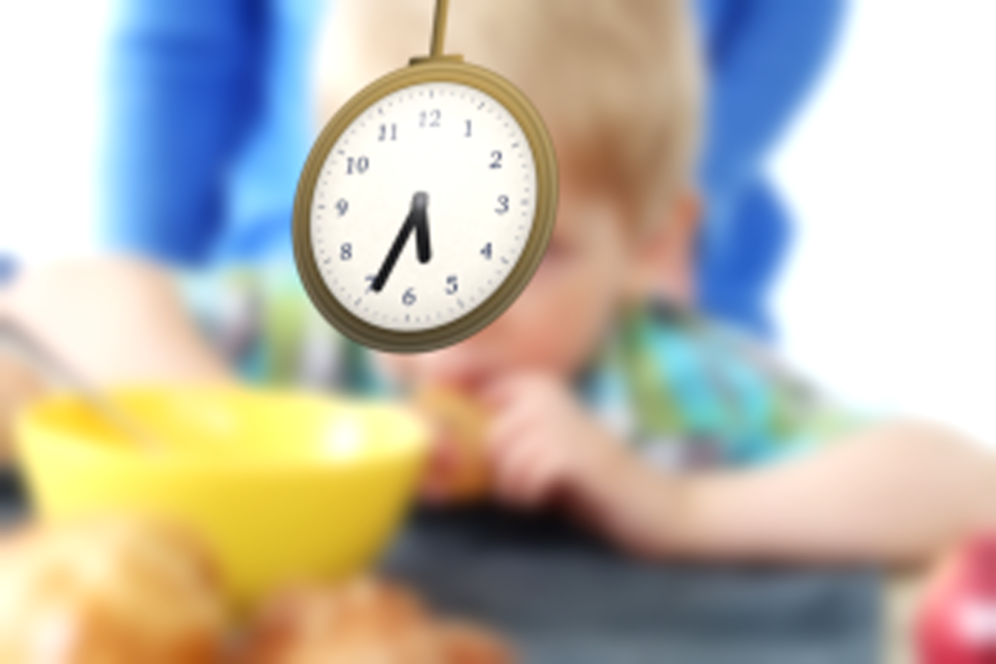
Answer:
5h34
